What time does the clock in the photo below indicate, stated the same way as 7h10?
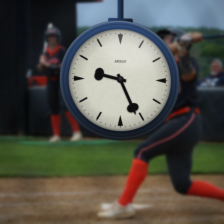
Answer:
9h26
